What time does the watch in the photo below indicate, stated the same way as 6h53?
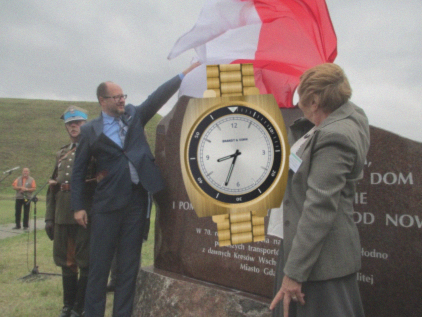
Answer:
8h34
